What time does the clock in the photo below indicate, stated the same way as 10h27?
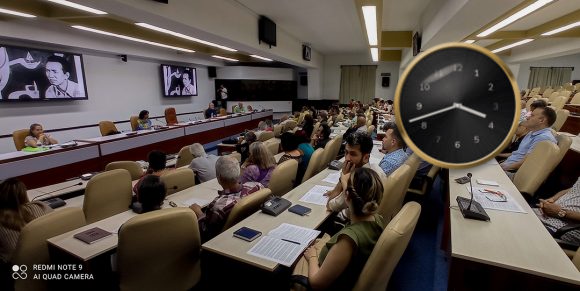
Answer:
3h42
